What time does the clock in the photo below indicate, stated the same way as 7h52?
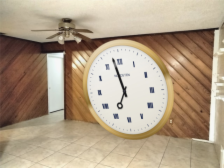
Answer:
6h58
